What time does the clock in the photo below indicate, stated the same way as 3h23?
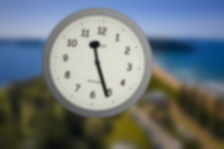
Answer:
11h26
